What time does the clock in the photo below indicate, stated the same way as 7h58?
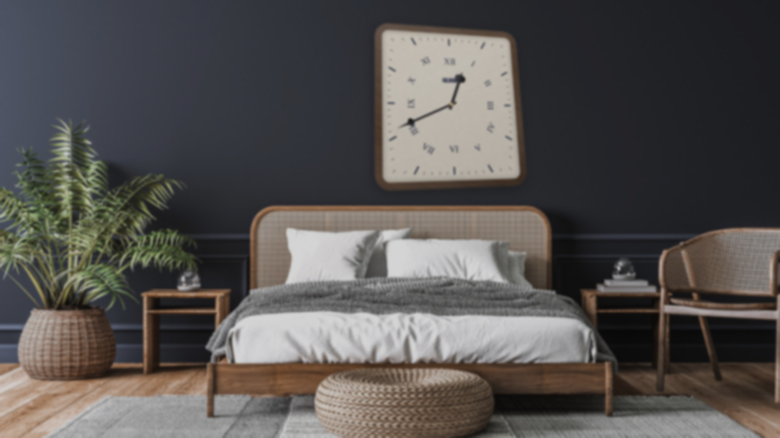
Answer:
12h41
